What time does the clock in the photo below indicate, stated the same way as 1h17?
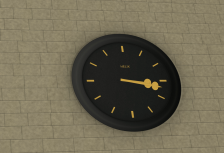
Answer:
3h17
